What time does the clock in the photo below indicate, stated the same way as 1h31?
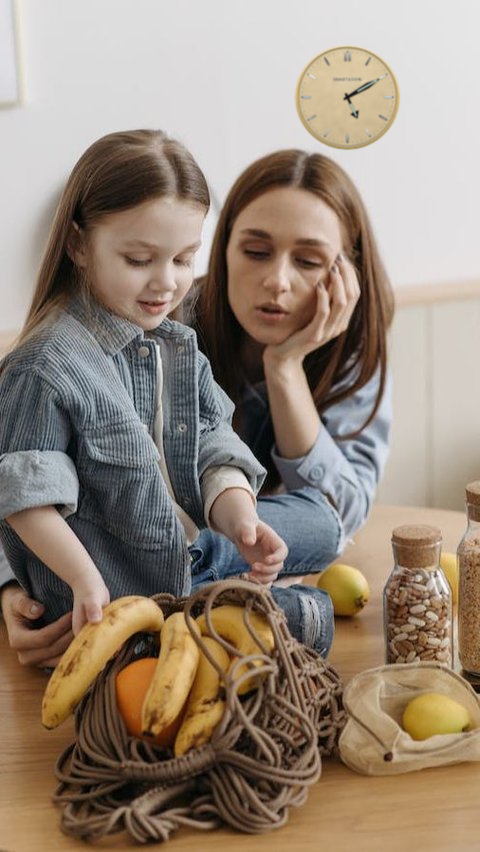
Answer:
5h10
